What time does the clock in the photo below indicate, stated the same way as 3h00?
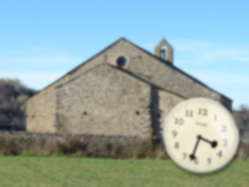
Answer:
3h32
